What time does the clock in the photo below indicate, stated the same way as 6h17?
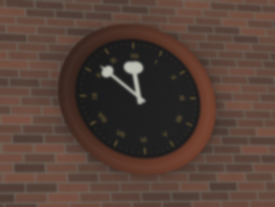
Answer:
11h52
